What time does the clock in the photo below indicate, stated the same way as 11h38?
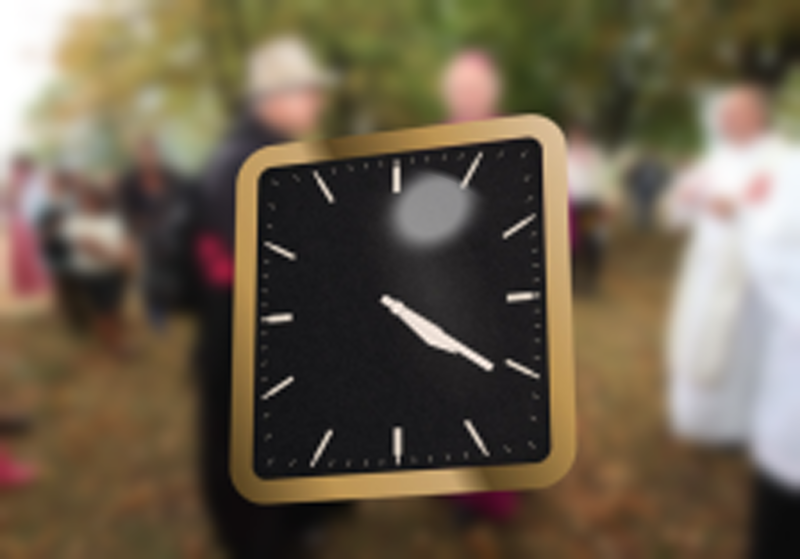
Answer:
4h21
